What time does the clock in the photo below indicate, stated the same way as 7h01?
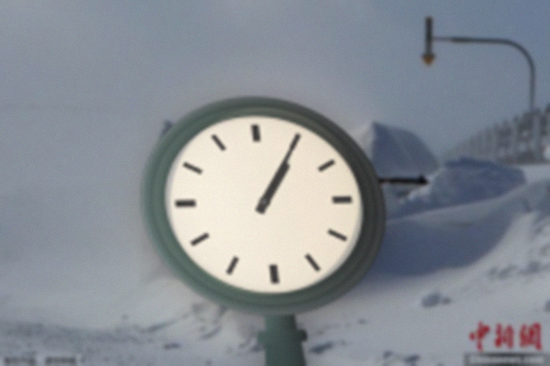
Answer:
1h05
